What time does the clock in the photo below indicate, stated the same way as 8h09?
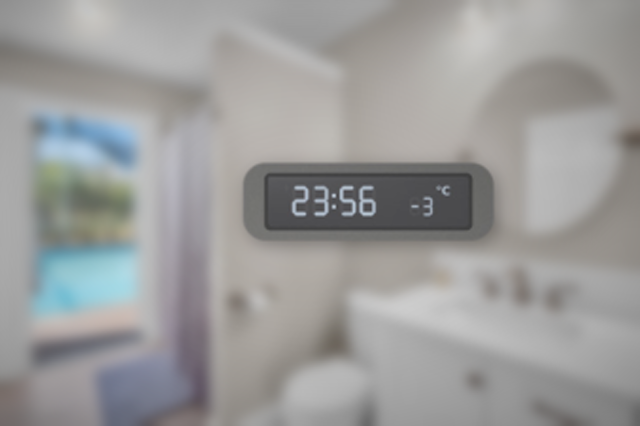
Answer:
23h56
